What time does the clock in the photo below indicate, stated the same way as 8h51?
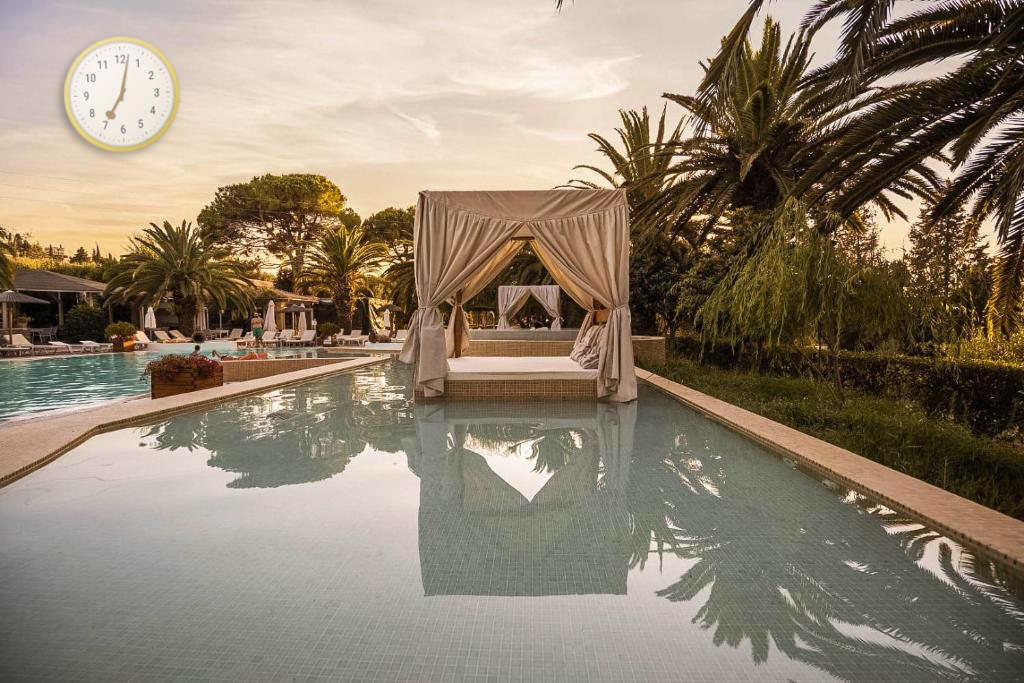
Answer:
7h02
